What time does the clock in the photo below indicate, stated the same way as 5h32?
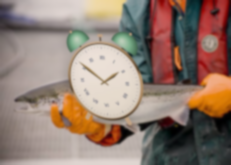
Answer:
1h51
